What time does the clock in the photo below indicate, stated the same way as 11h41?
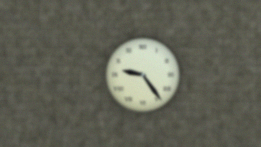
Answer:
9h24
